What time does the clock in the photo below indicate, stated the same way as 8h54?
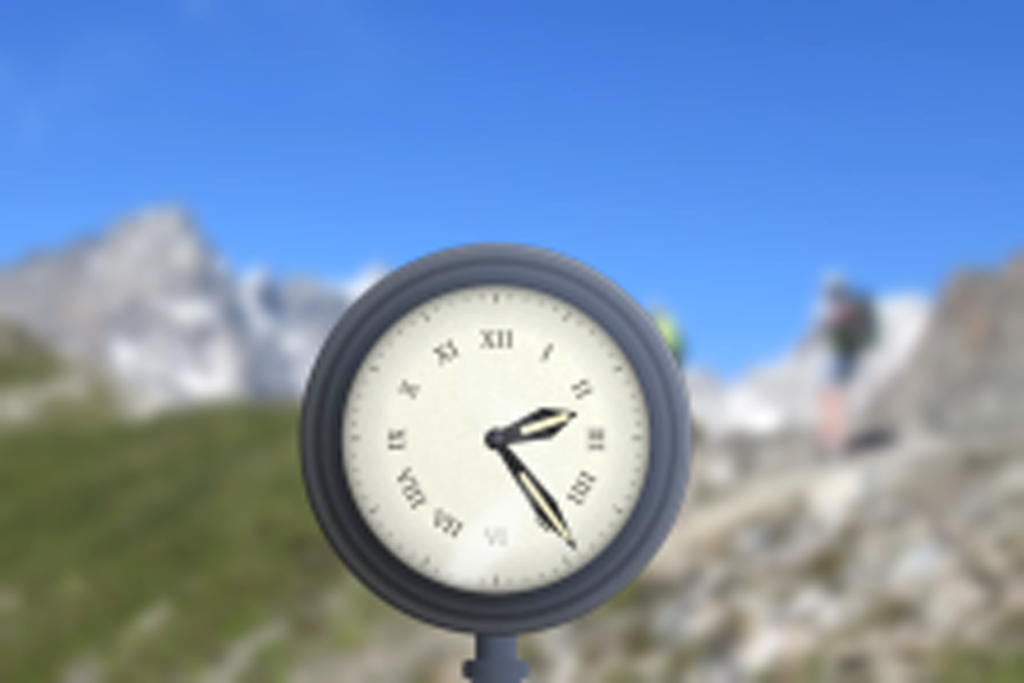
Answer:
2h24
